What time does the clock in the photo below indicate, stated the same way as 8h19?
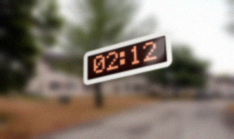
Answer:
2h12
